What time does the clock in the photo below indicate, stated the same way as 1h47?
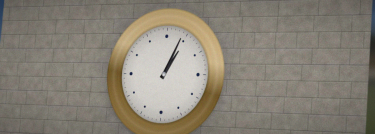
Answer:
1h04
